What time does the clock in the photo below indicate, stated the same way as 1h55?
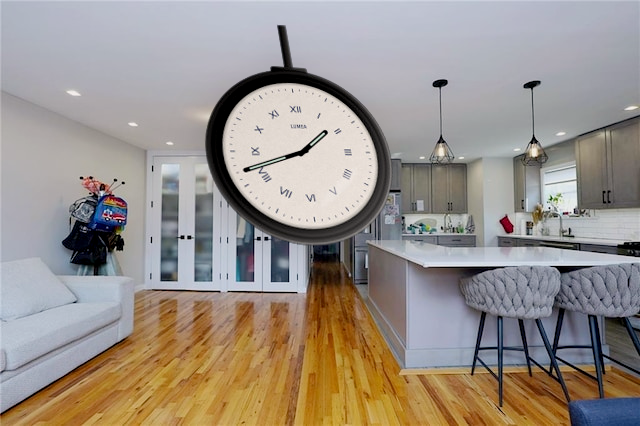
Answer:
1h42
